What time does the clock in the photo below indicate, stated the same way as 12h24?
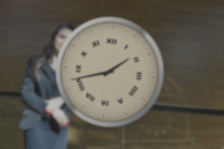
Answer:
1h42
